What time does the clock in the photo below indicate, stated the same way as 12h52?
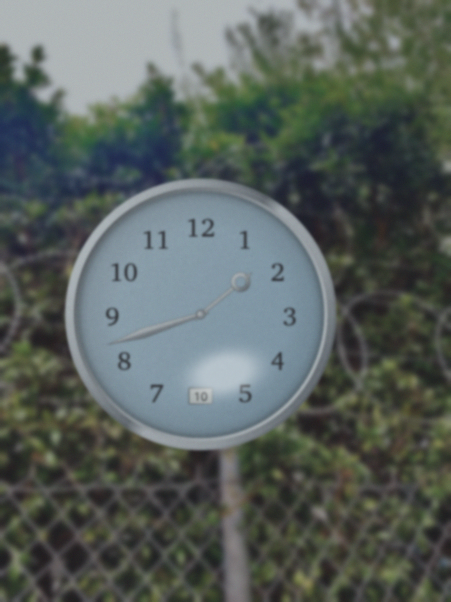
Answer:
1h42
